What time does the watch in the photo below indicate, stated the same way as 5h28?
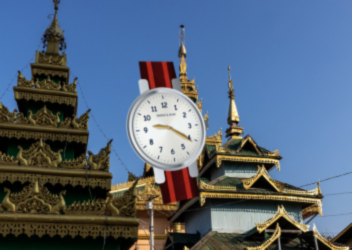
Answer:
9h21
